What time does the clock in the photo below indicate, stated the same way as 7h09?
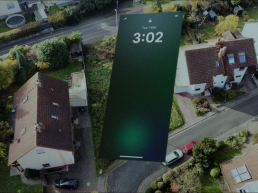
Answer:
3h02
